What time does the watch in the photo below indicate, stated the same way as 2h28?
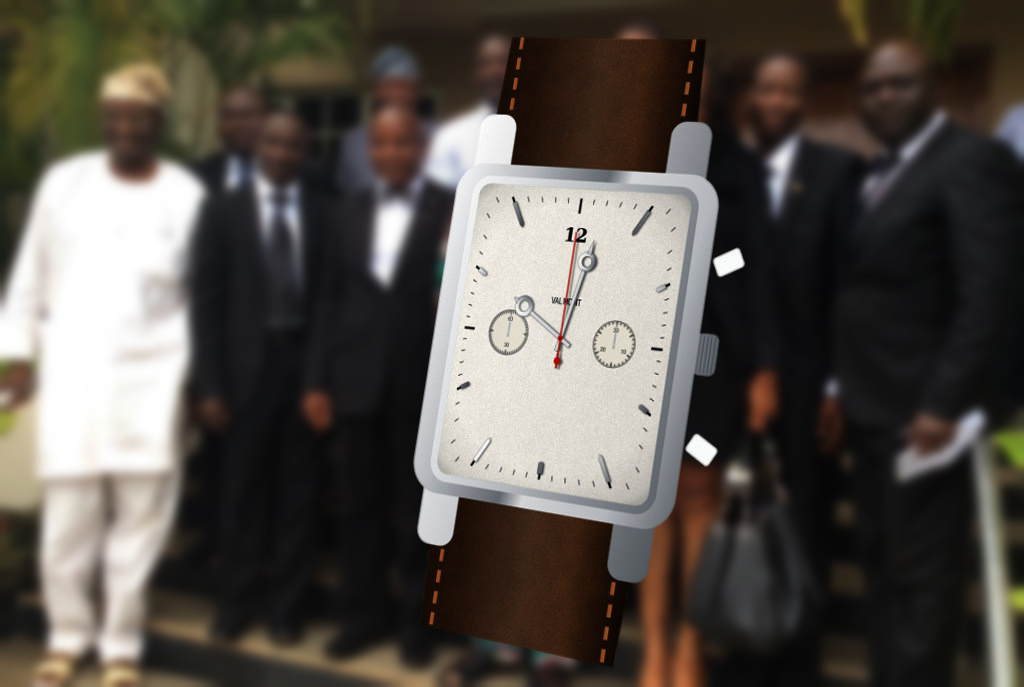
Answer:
10h02
